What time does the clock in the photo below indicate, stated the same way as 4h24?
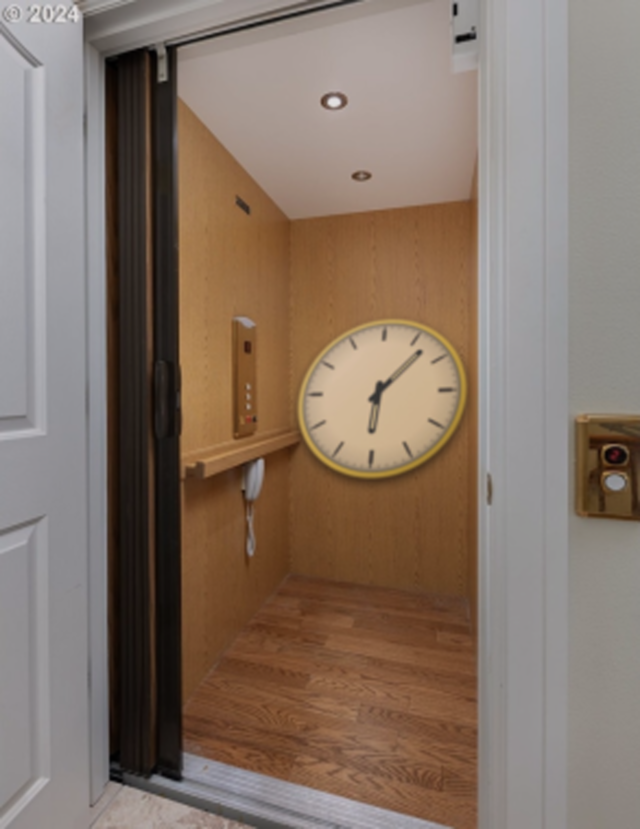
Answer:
6h07
